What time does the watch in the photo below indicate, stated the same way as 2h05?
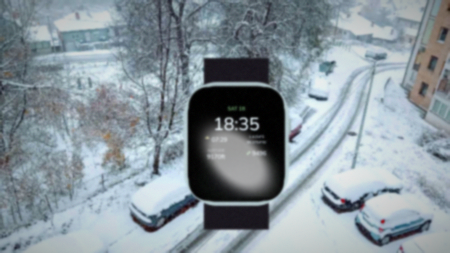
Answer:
18h35
